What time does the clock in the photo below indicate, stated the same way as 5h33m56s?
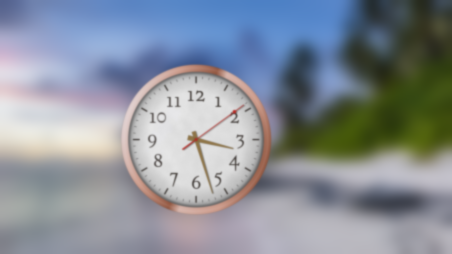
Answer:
3h27m09s
